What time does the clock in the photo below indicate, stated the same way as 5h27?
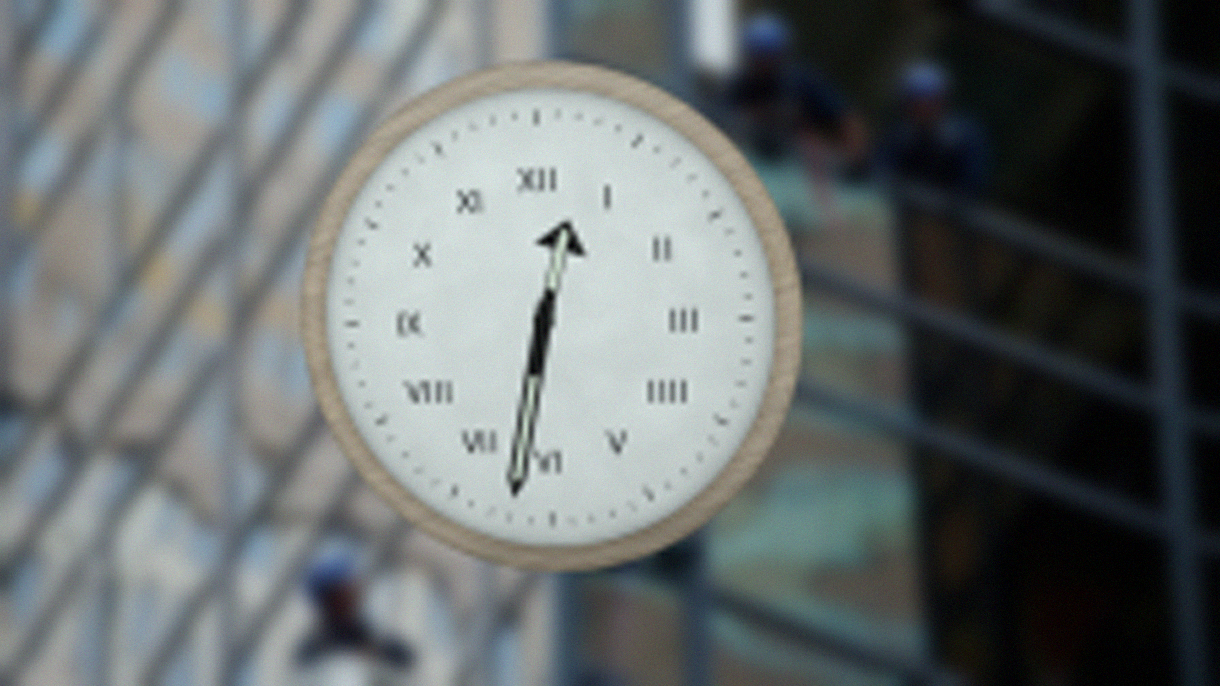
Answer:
12h32
